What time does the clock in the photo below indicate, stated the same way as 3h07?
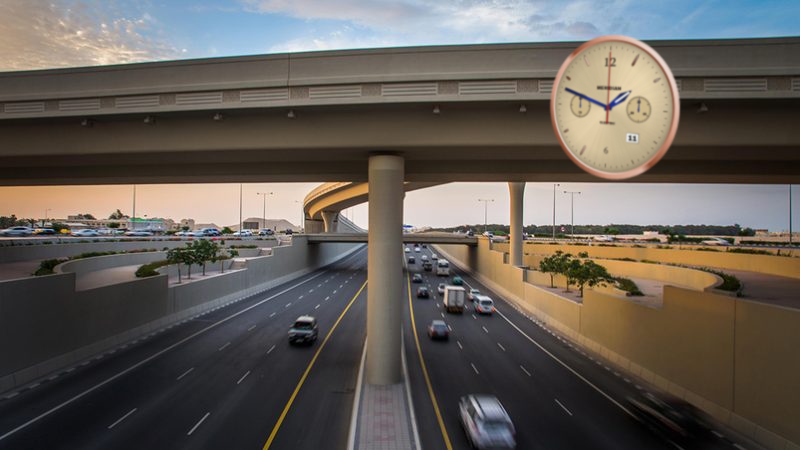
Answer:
1h48
